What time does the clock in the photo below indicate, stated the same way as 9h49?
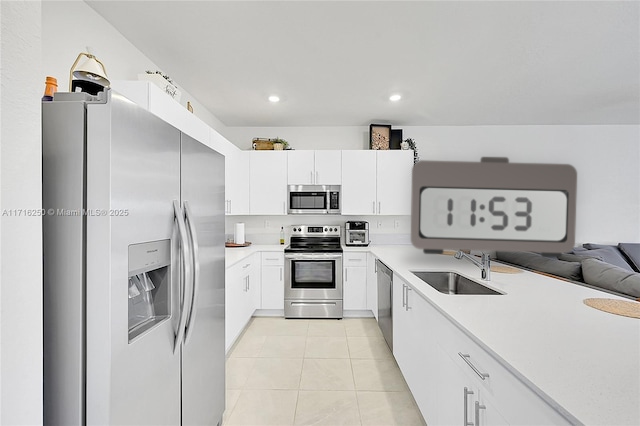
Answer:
11h53
